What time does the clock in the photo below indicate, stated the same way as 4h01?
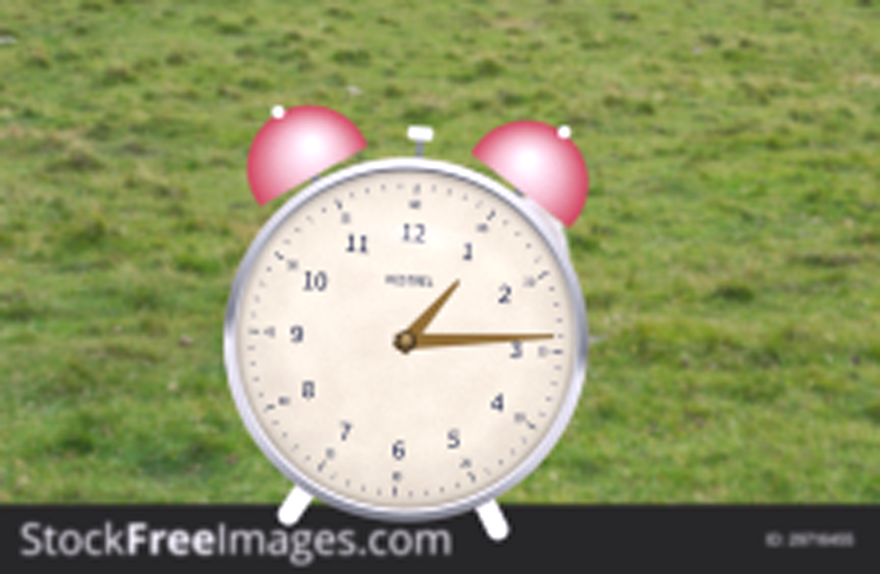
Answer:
1h14
